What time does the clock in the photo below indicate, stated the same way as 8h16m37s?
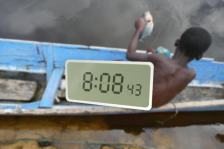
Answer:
8h08m43s
